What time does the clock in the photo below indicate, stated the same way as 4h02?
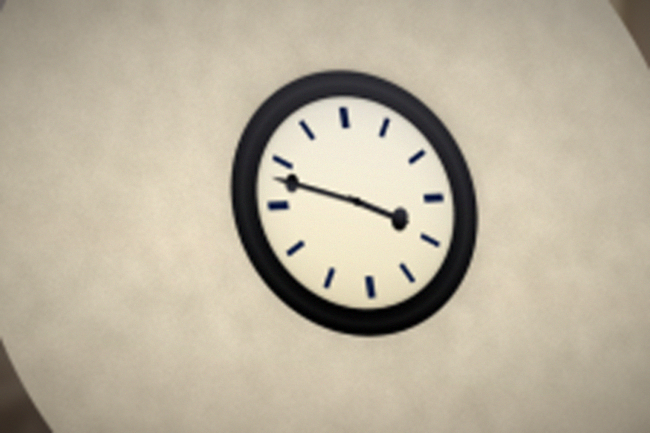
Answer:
3h48
